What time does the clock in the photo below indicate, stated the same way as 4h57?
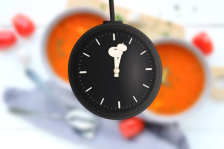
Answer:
12h03
